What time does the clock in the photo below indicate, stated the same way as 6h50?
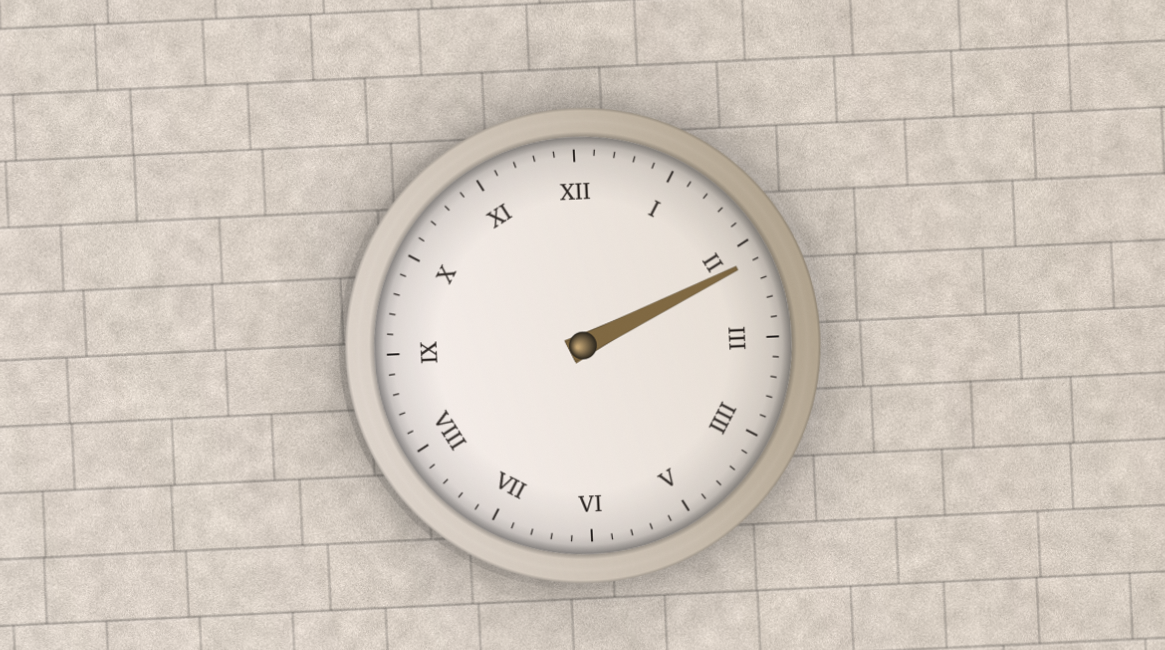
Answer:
2h11
